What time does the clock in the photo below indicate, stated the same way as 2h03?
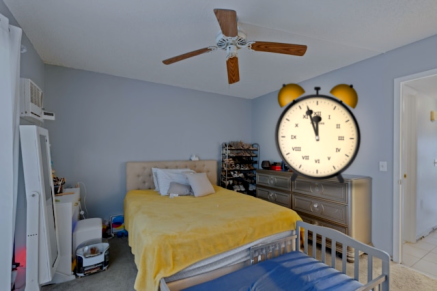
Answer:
11h57
